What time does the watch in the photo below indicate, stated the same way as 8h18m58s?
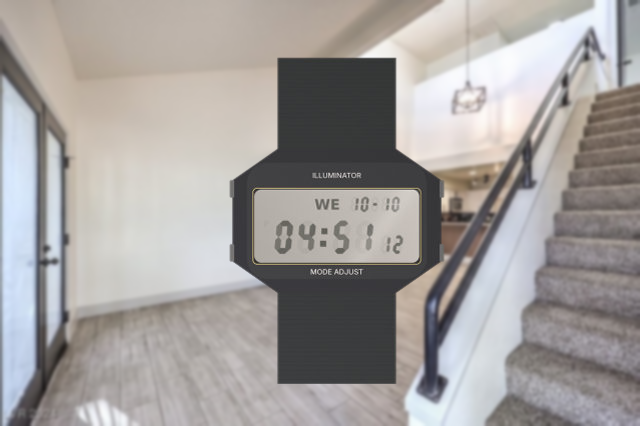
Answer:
4h51m12s
